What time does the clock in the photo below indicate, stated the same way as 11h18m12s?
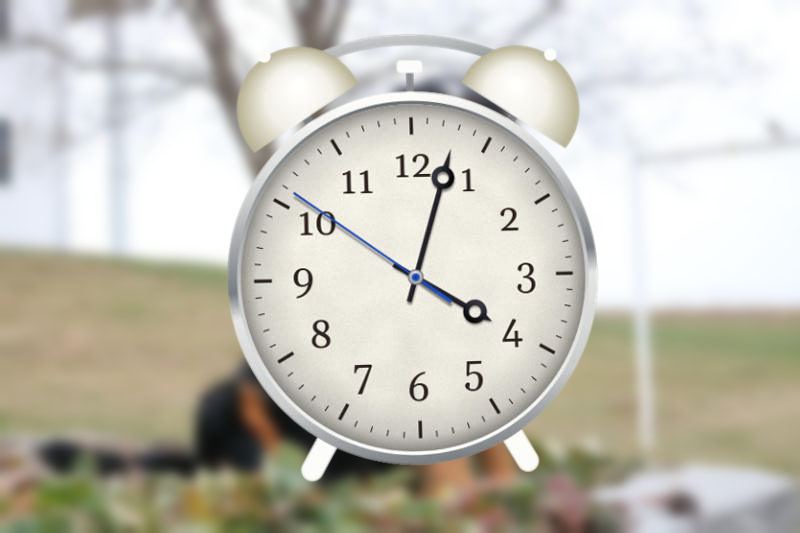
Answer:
4h02m51s
